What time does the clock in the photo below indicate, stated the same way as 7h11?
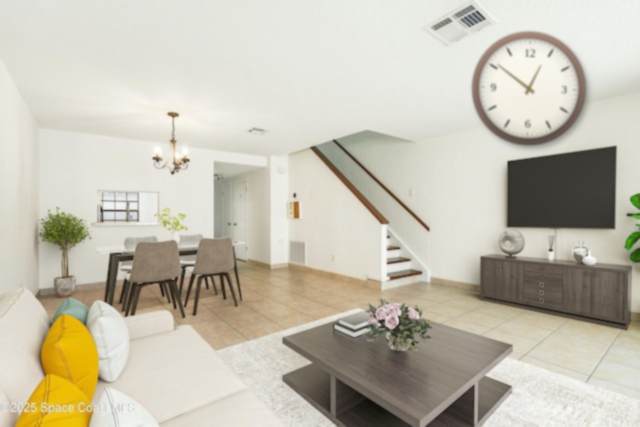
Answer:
12h51
